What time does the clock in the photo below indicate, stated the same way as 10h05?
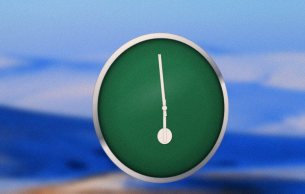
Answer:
5h59
